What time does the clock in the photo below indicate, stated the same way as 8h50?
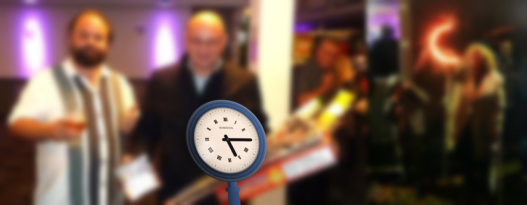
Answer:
5h15
